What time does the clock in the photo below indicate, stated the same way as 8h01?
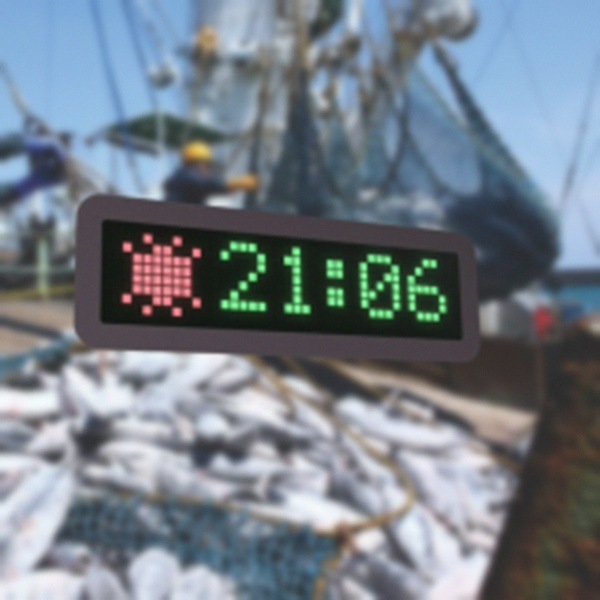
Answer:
21h06
